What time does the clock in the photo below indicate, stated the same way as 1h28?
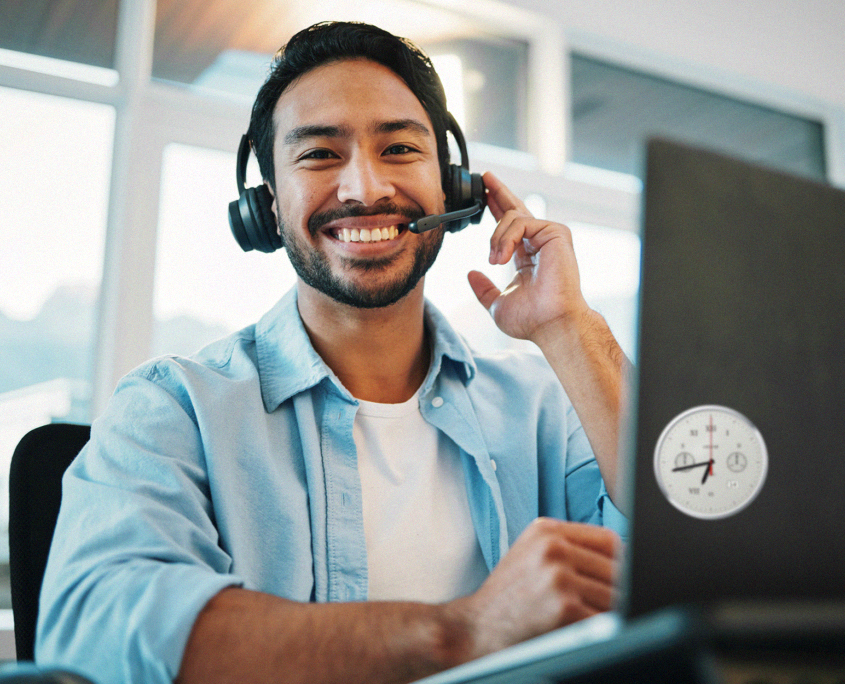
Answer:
6h43
